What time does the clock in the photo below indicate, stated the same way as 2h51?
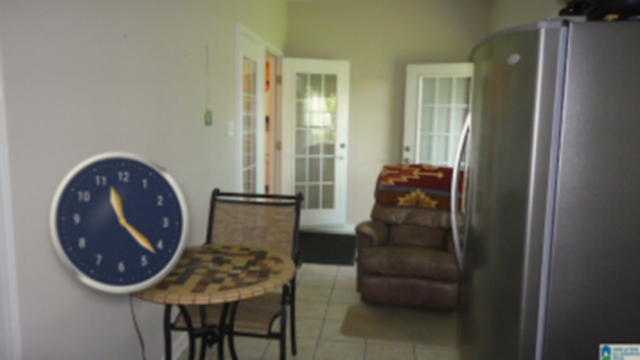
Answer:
11h22
